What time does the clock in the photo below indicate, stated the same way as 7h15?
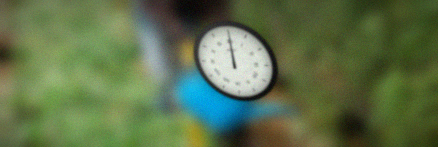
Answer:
12h00
